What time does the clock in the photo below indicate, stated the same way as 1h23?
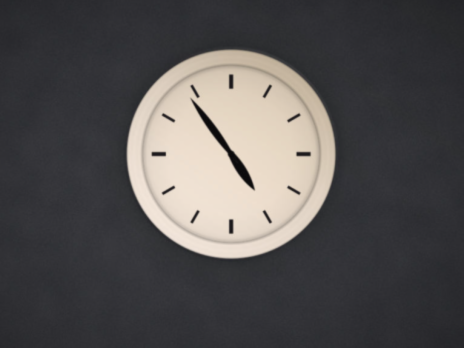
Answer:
4h54
